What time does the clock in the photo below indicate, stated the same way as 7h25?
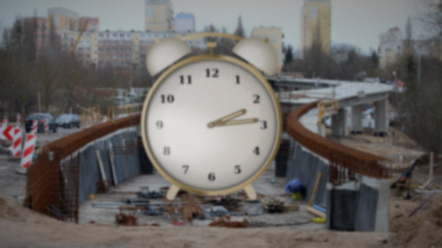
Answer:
2h14
